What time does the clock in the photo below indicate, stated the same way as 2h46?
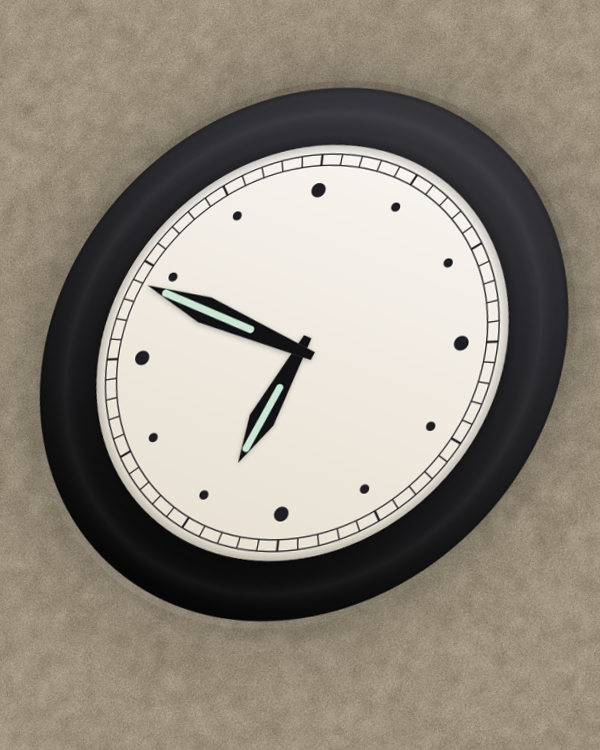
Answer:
6h49
